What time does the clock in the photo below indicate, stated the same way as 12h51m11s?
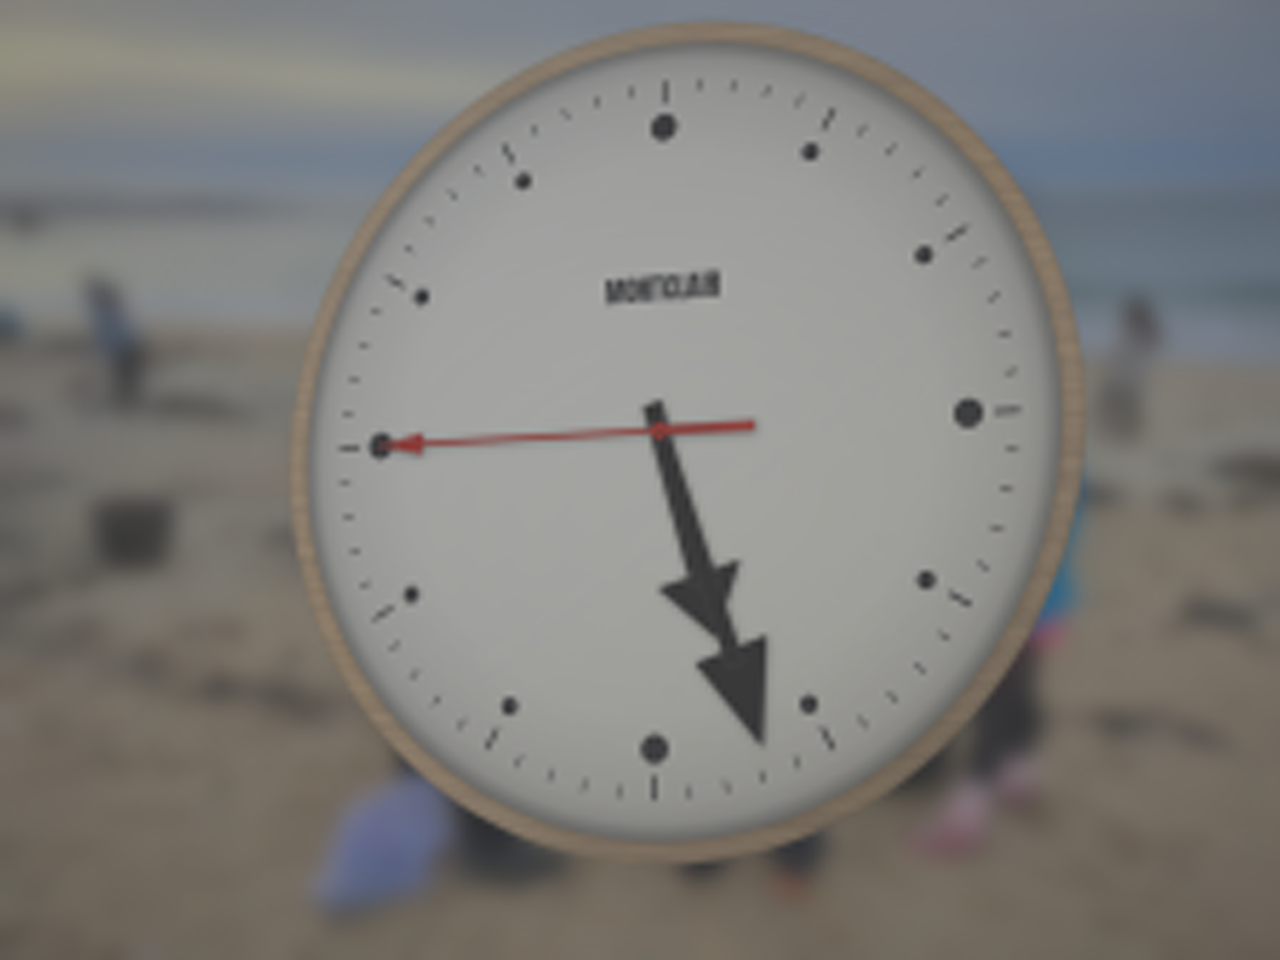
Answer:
5h26m45s
